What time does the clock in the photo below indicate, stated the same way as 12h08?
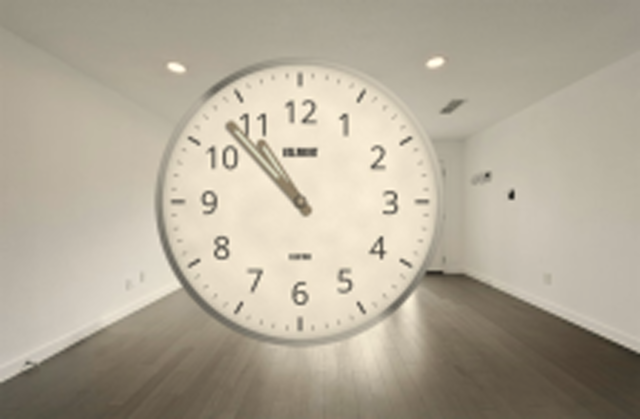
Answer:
10h53
